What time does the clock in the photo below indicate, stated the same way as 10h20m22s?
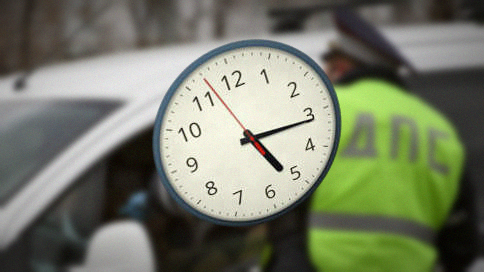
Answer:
5h15m57s
